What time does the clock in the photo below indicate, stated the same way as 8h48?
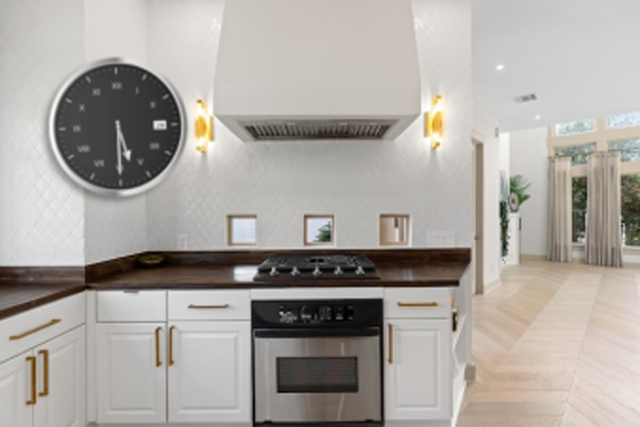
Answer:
5h30
